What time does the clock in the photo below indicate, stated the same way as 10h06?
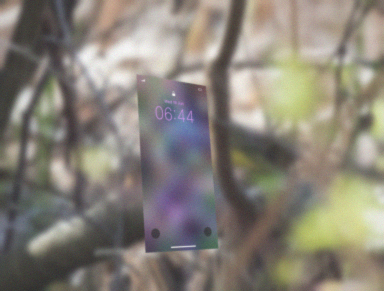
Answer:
6h44
